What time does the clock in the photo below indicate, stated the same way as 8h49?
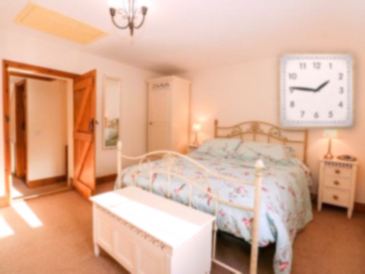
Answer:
1h46
